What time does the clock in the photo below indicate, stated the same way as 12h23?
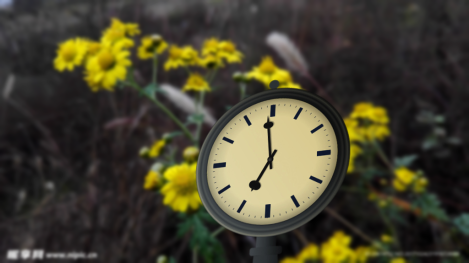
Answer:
6h59
